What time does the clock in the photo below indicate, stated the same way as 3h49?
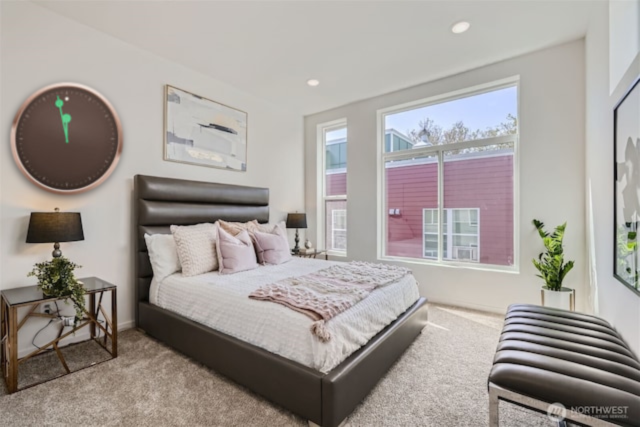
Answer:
11h58
